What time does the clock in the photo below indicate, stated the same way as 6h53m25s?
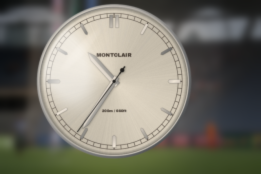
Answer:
10h35m36s
